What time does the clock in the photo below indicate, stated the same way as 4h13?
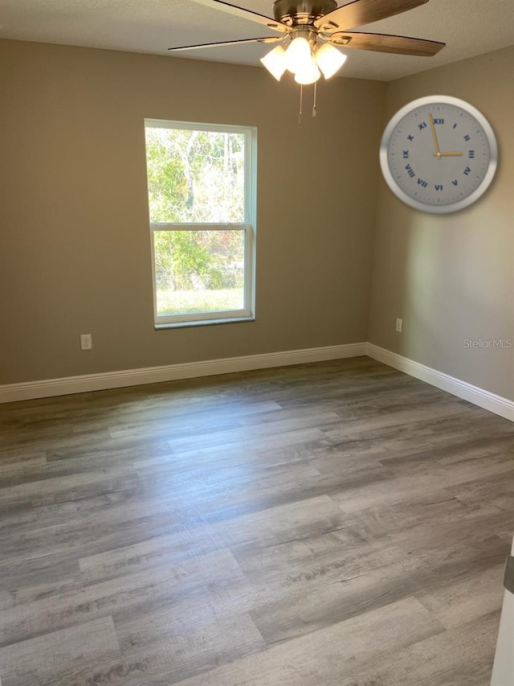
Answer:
2h58
